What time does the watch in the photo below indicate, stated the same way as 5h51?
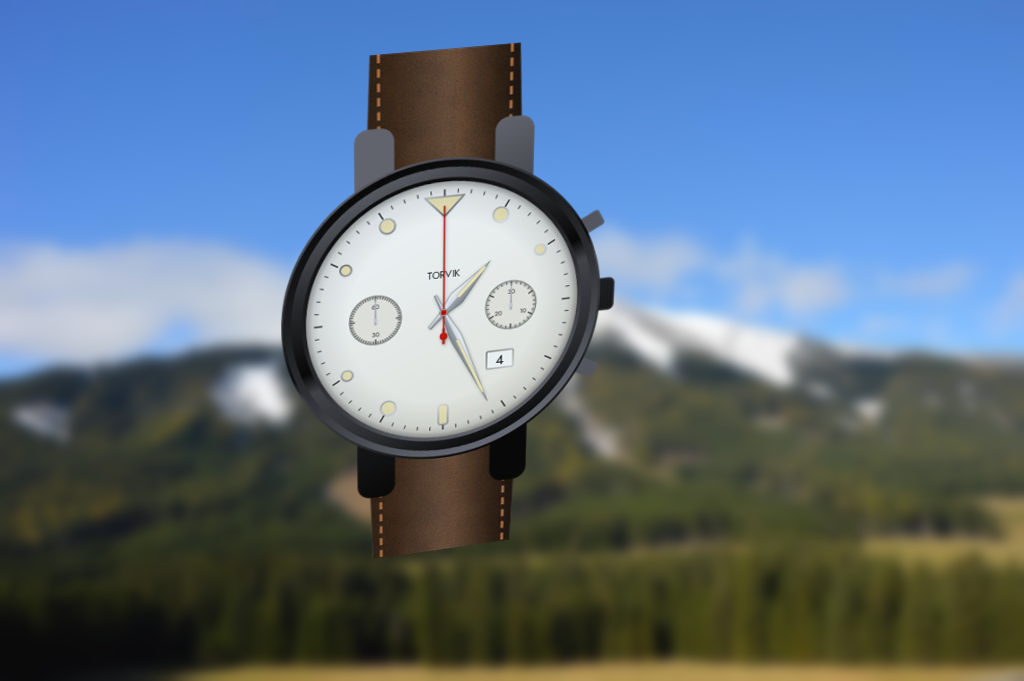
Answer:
1h26
